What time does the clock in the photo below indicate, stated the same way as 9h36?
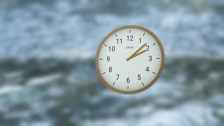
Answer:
2h08
